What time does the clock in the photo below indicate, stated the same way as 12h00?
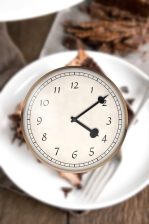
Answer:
4h09
